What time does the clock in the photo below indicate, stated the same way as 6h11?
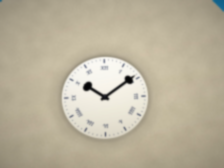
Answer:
10h09
